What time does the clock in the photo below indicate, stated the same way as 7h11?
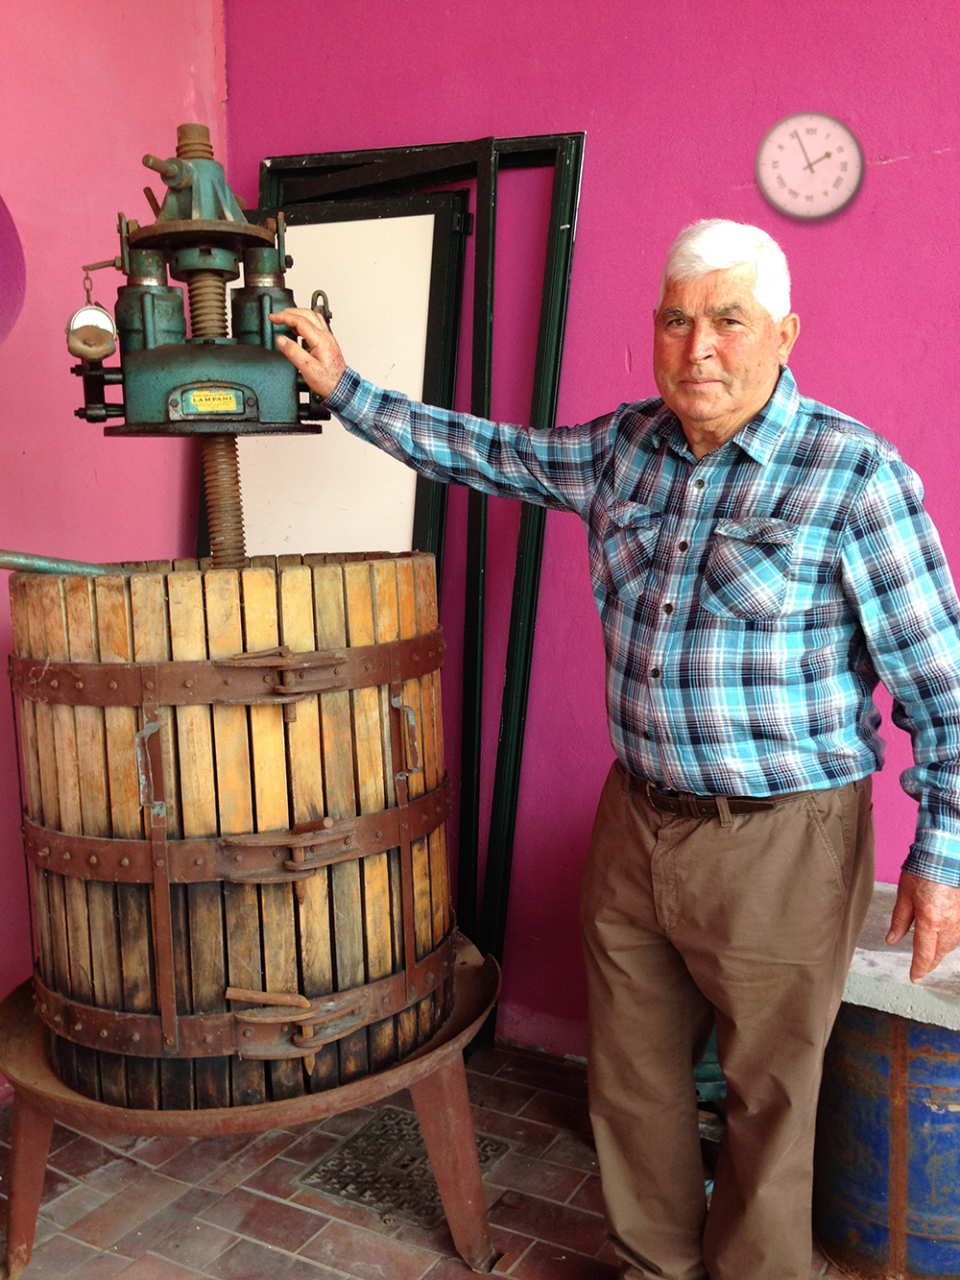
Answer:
1h56
